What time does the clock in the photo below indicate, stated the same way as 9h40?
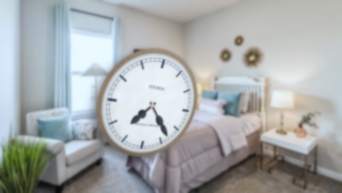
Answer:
7h23
